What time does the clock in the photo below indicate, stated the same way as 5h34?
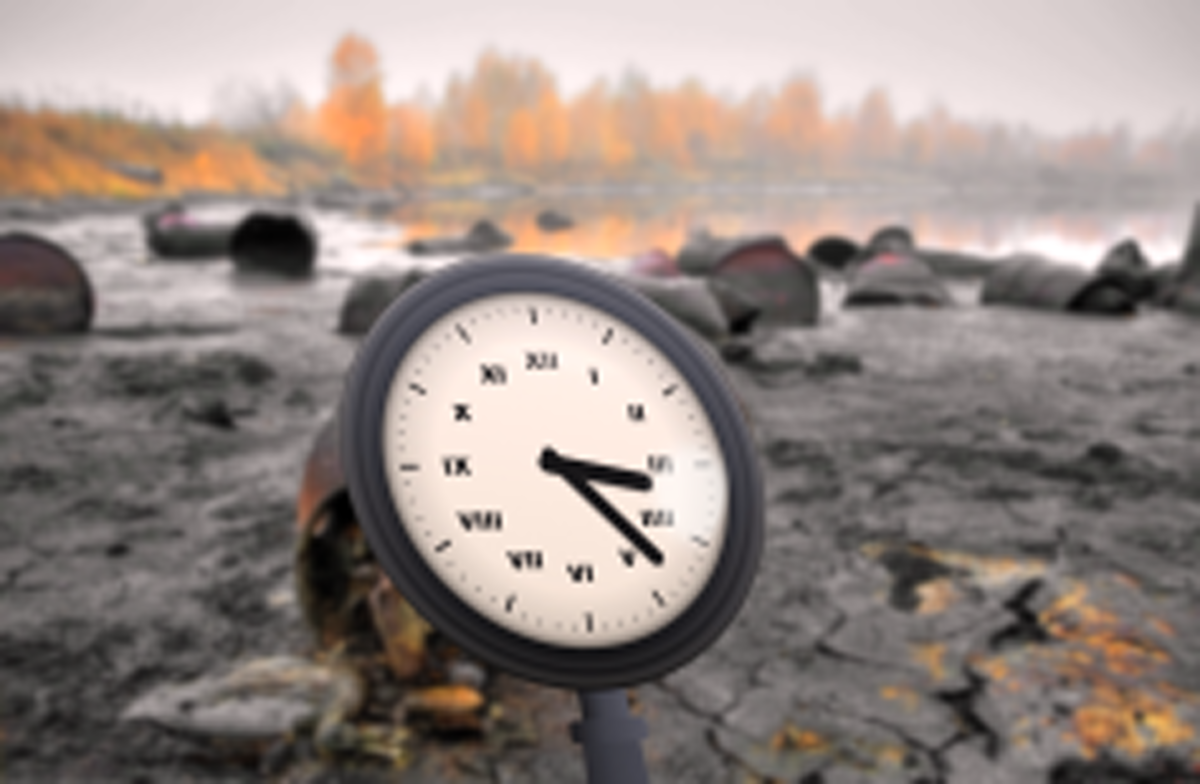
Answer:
3h23
